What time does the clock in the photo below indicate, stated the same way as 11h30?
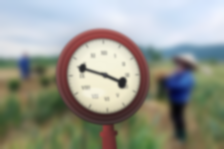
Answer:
3h48
